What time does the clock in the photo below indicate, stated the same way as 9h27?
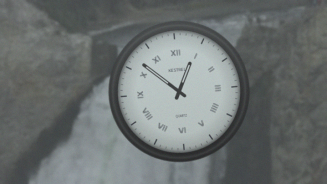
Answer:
12h52
